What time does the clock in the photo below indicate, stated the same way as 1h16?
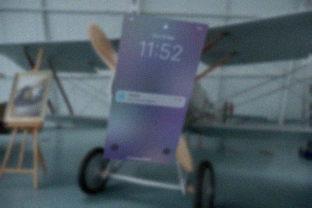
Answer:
11h52
